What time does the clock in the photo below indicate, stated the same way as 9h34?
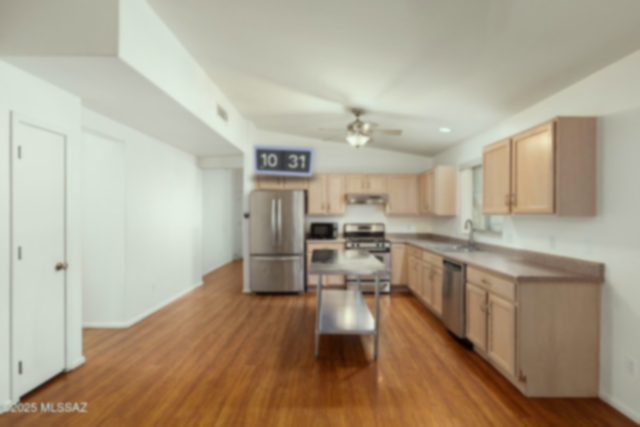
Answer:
10h31
